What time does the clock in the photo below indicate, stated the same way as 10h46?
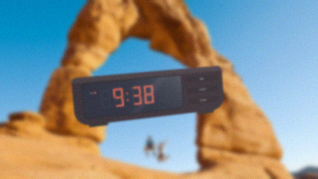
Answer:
9h38
